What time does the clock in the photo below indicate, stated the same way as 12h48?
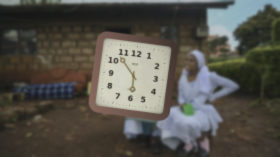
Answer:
5h53
